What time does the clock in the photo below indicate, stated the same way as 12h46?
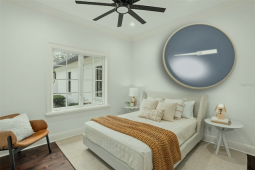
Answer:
2h44
